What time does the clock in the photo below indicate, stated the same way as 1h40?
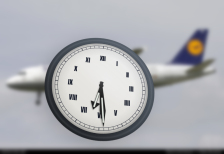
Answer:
6h29
